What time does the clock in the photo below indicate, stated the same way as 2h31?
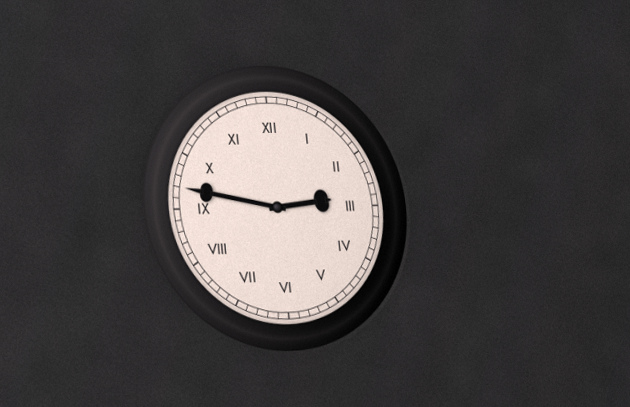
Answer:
2h47
